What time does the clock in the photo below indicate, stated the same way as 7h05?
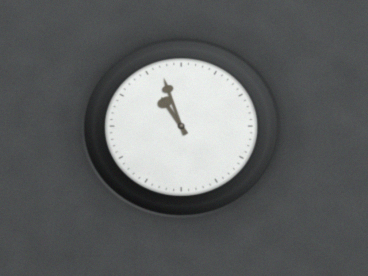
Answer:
10h57
